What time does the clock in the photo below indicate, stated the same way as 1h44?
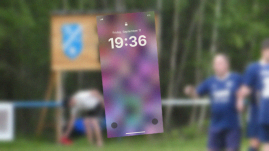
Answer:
19h36
